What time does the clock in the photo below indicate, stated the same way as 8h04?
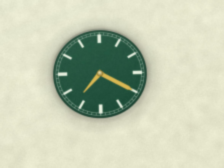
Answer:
7h20
